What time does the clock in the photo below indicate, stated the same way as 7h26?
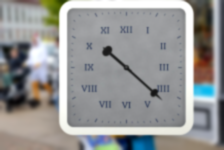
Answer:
10h22
